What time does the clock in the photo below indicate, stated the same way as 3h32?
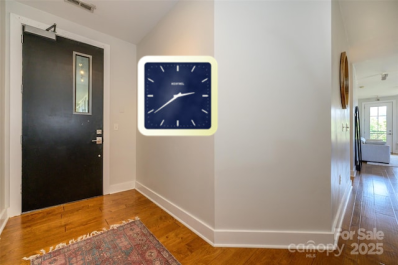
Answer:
2h39
